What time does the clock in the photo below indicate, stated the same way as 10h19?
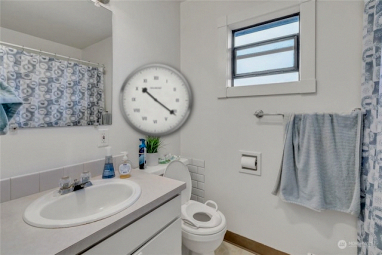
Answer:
10h21
